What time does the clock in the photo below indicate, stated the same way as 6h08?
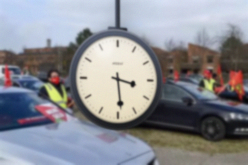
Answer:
3h29
